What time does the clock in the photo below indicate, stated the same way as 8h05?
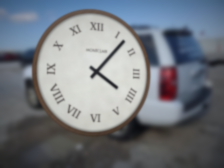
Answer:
4h07
